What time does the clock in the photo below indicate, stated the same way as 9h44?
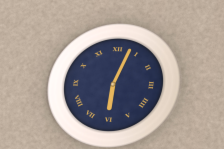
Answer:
6h03
